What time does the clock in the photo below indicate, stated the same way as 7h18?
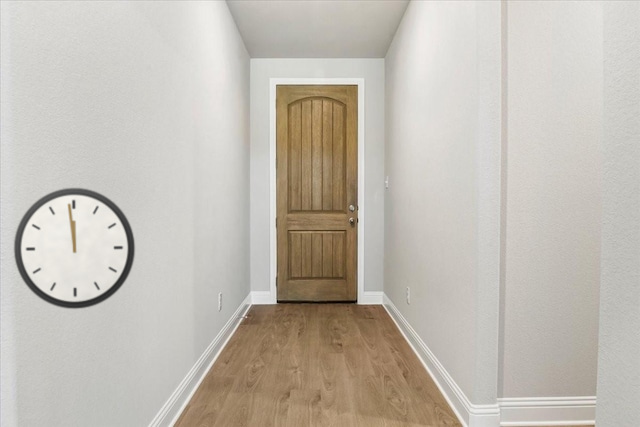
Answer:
11h59
